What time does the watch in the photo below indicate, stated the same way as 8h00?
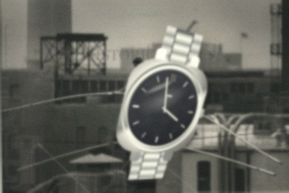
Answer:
3h58
